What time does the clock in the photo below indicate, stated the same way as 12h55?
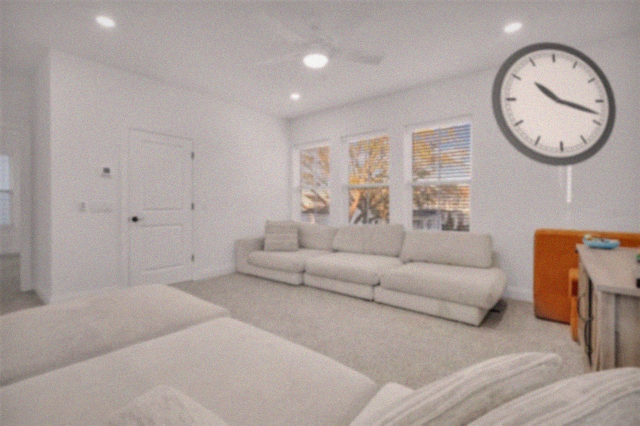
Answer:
10h18
